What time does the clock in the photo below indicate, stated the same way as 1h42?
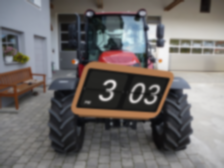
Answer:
3h03
